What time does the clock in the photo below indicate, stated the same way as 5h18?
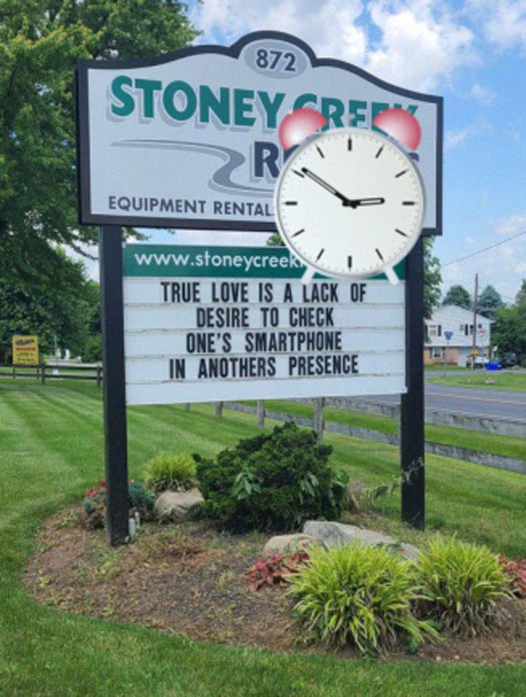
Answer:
2h51
